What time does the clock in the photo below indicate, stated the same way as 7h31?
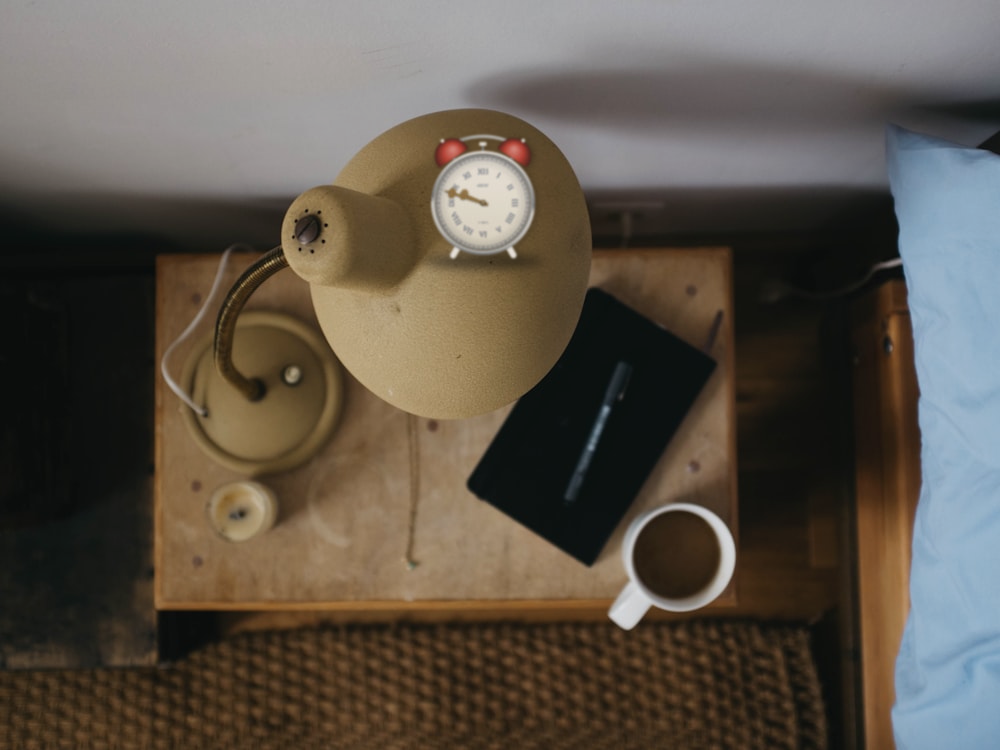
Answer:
9h48
